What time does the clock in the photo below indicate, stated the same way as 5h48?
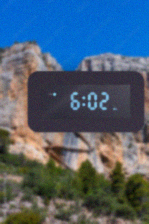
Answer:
6h02
